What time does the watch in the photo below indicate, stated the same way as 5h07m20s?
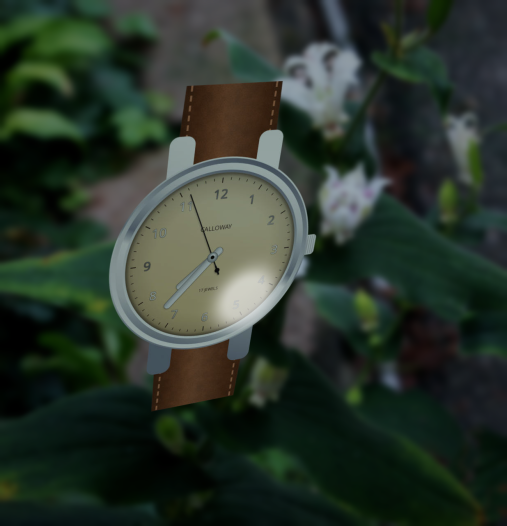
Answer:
7h36m56s
